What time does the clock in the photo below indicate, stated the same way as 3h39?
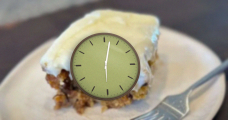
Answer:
6h02
